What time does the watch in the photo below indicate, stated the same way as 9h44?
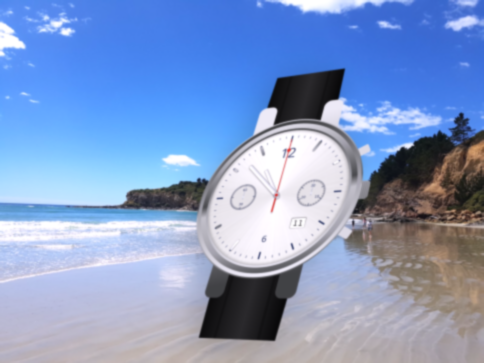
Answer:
10h52
